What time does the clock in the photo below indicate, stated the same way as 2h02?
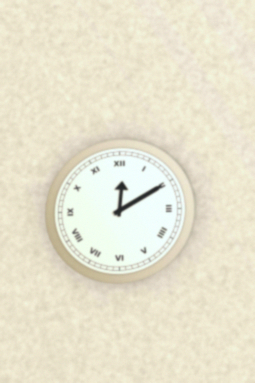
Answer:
12h10
